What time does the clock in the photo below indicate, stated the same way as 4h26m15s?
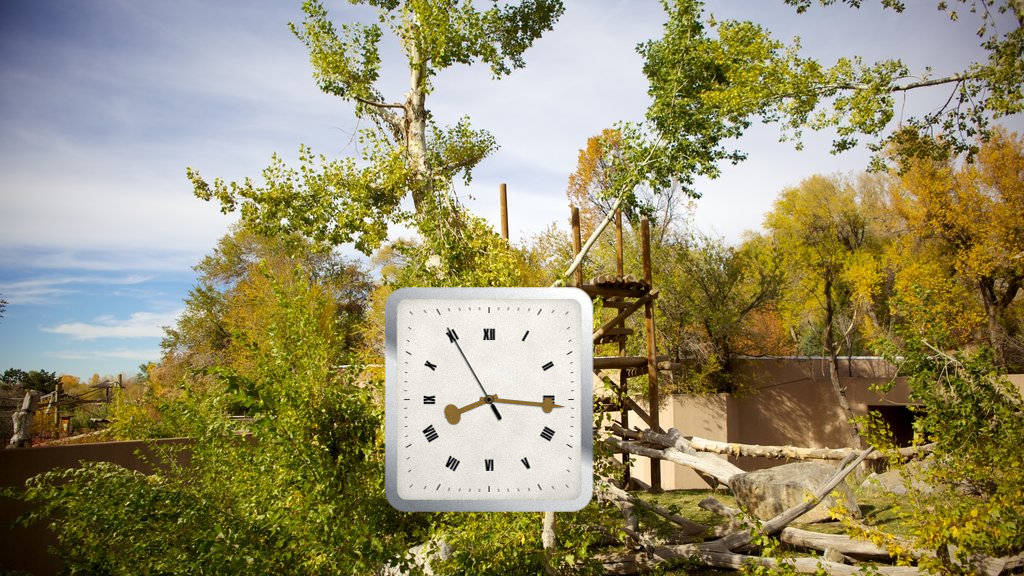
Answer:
8h15m55s
